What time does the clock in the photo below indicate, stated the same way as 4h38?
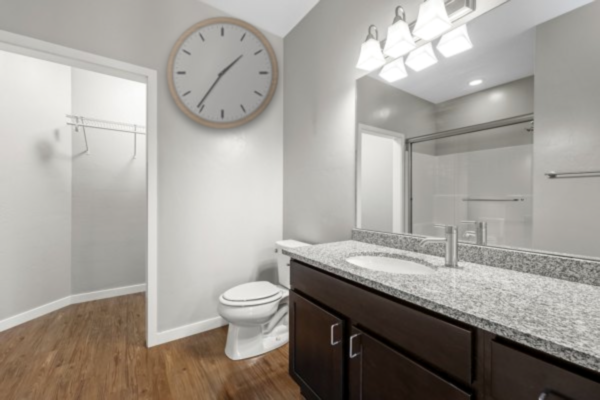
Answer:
1h36
